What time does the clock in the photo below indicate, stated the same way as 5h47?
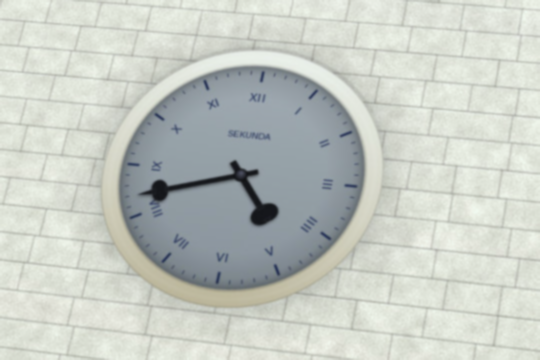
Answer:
4h42
